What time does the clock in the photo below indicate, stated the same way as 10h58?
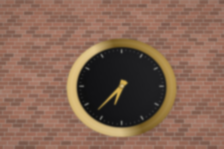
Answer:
6h37
